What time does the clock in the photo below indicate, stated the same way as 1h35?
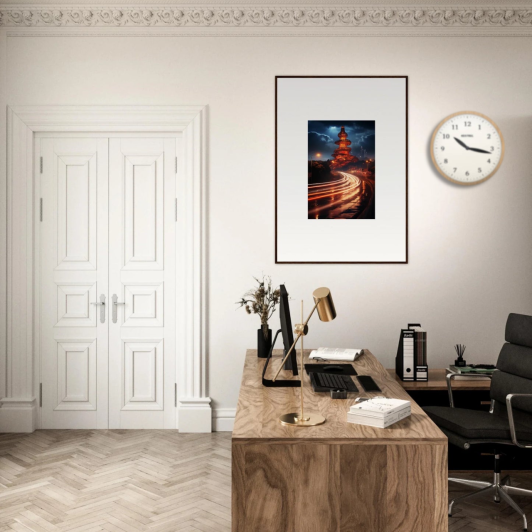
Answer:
10h17
